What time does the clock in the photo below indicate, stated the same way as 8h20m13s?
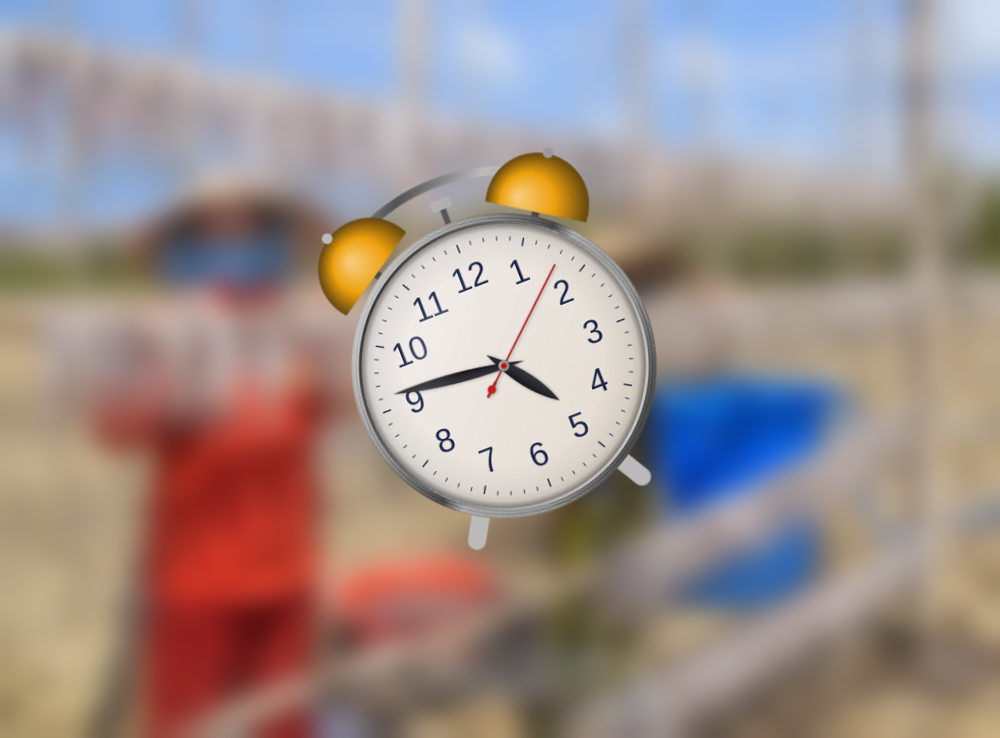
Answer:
4h46m08s
